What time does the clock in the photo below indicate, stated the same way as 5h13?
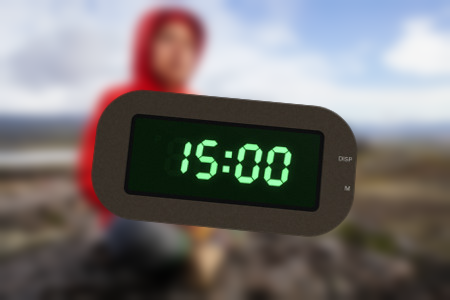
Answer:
15h00
